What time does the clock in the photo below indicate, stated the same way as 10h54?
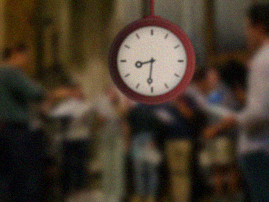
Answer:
8h31
